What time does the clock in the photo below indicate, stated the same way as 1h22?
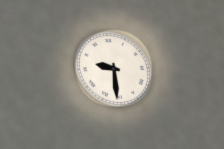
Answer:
9h31
